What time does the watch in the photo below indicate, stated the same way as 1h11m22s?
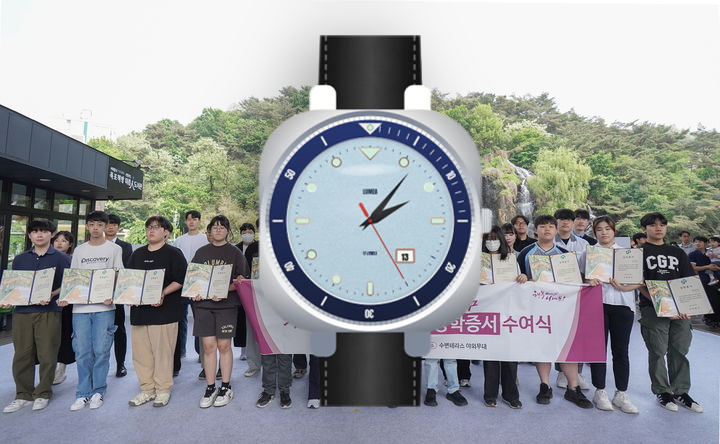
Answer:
2h06m25s
